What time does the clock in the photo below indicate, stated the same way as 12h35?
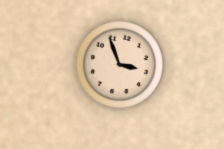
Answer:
2h54
